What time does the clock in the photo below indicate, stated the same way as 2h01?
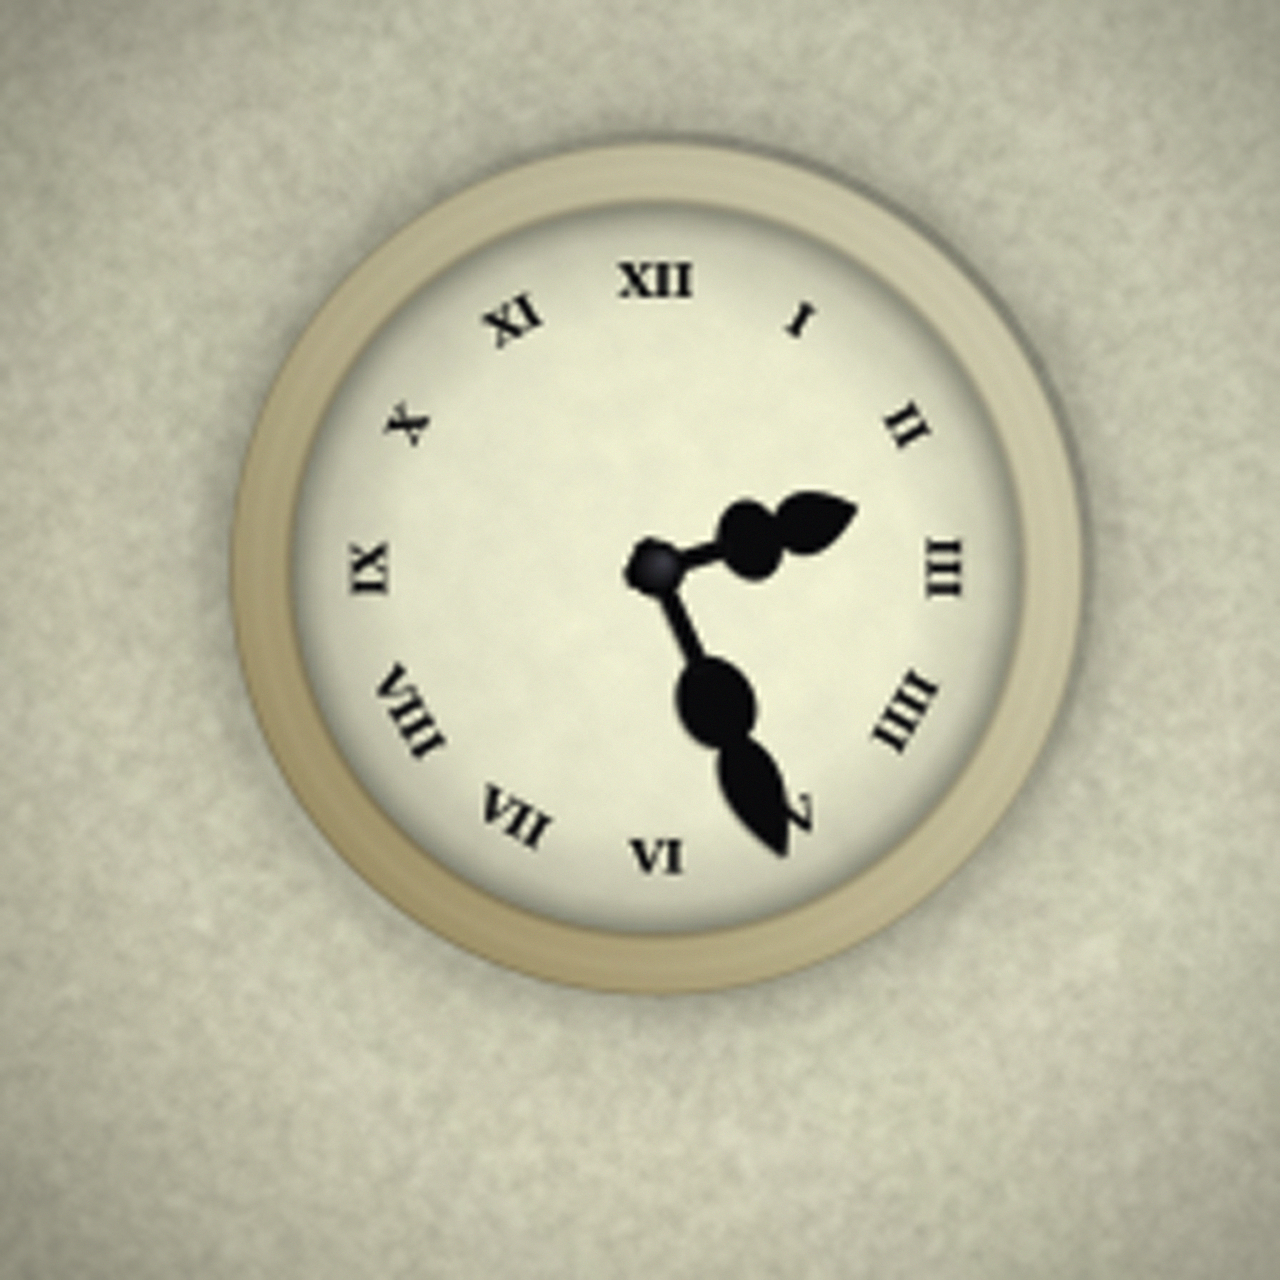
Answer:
2h26
